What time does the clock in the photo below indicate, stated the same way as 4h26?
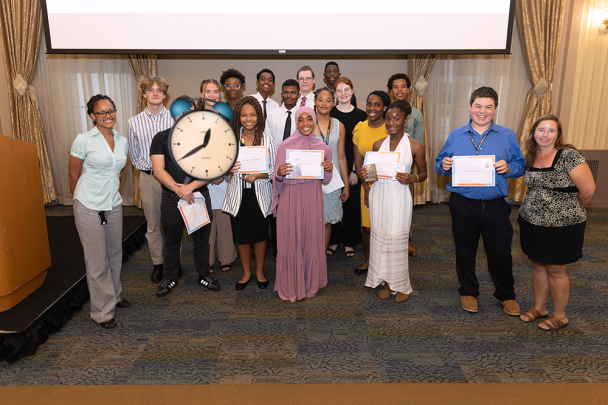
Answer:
12h40
